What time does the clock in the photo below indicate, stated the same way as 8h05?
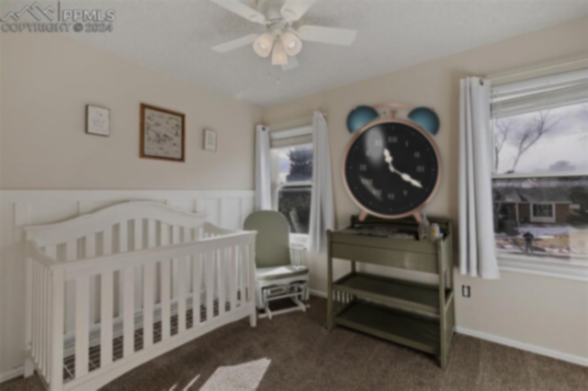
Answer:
11h20
